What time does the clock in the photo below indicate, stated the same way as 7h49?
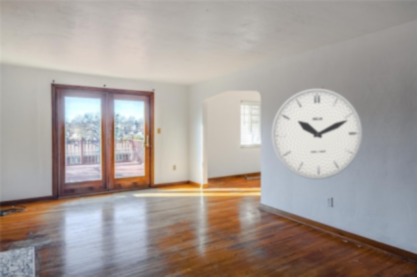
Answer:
10h11
